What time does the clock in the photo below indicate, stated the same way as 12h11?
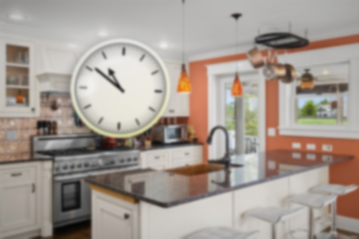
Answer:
10h51
